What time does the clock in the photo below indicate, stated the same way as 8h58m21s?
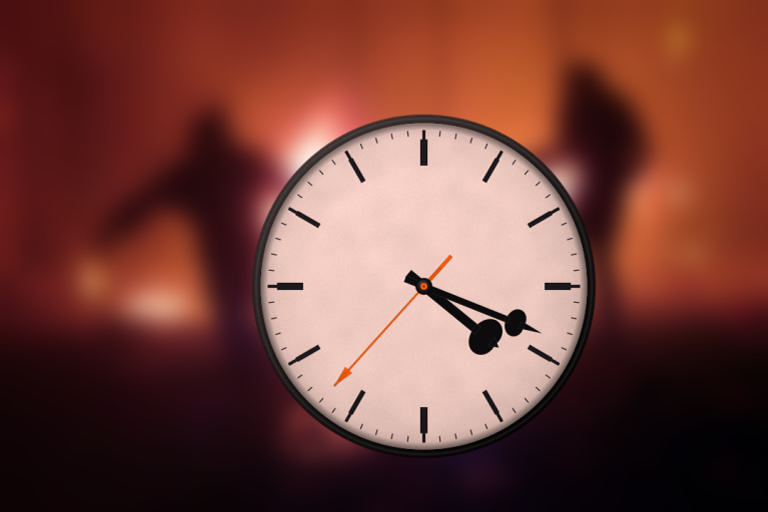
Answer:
4h18m37s
